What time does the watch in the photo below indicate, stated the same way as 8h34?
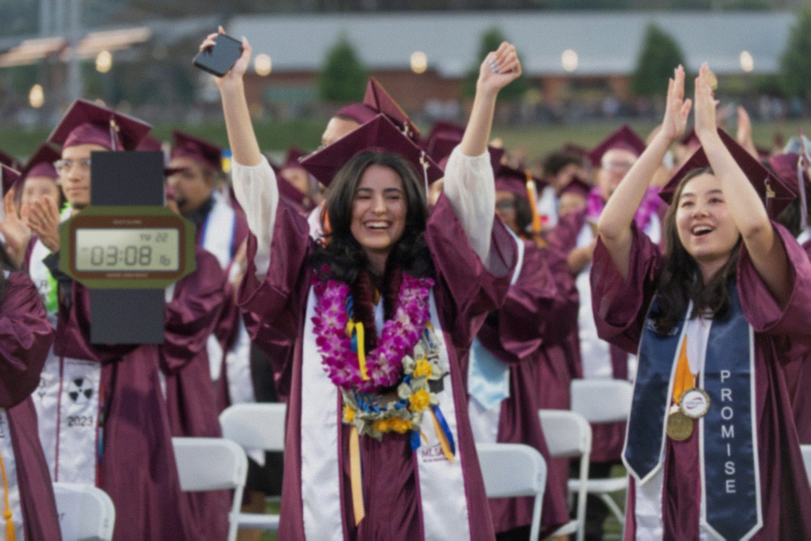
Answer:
3h08
